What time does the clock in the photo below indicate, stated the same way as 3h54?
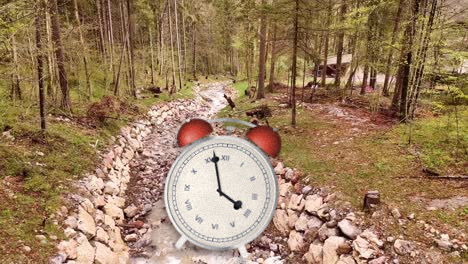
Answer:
3h57
